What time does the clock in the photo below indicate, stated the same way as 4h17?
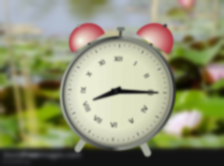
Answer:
8h15
